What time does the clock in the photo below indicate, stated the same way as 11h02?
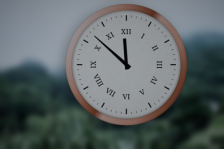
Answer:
11h52
